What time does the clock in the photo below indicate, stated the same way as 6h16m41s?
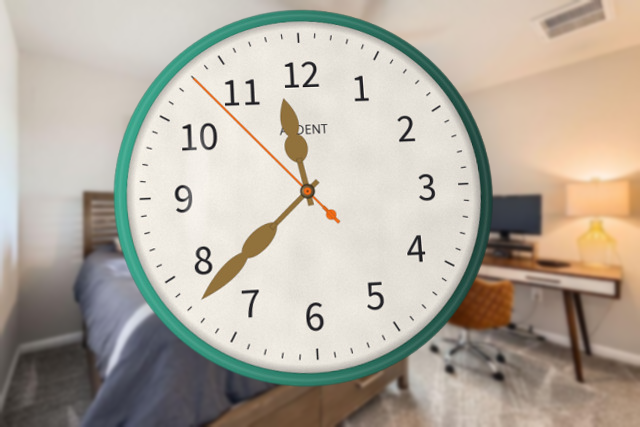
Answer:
11h37m53s
